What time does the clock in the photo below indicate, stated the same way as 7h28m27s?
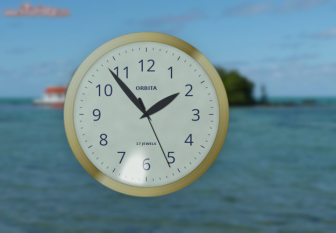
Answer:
1h53m26s
